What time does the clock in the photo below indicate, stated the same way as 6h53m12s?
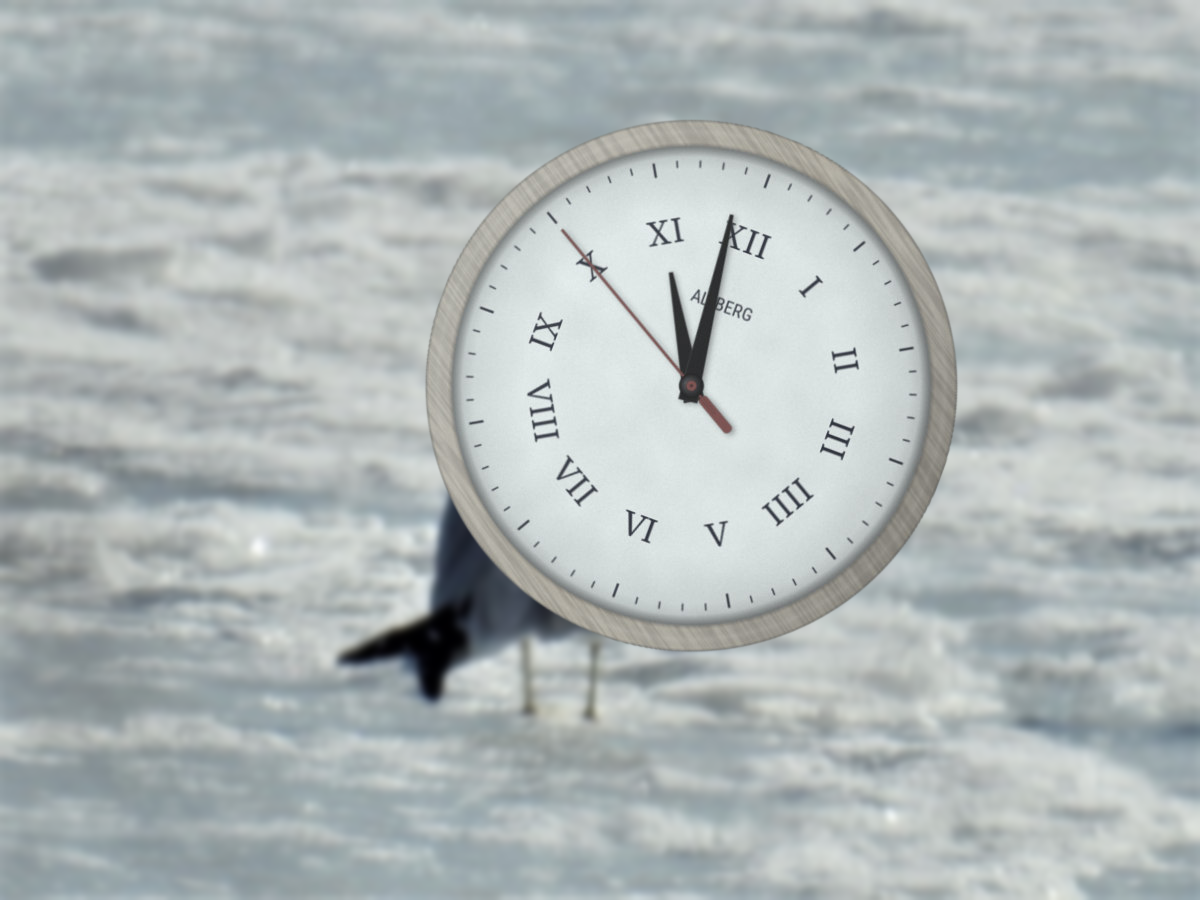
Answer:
10h58m50s
